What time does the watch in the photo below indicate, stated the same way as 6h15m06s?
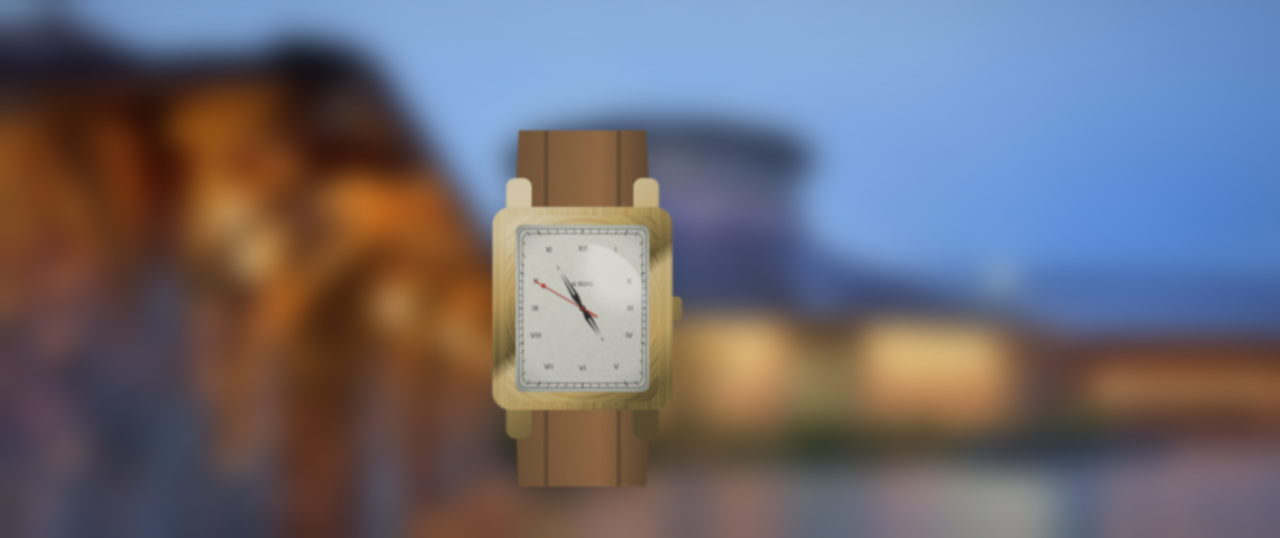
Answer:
4h54m50s
